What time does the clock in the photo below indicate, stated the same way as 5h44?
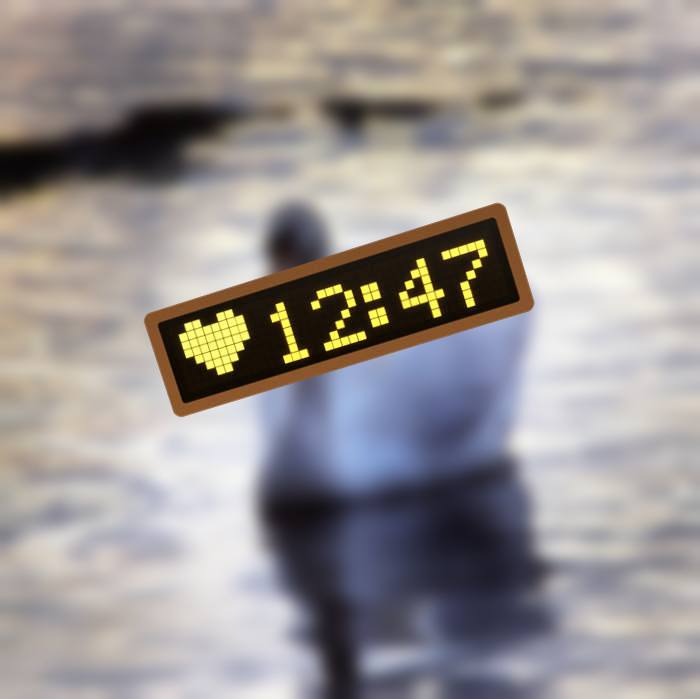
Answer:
12h47
